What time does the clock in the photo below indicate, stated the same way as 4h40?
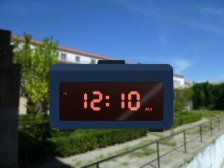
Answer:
12h10
